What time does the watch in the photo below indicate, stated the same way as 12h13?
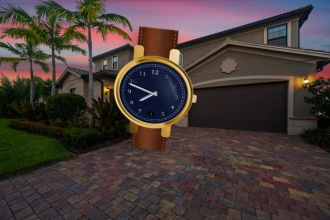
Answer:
7h48
